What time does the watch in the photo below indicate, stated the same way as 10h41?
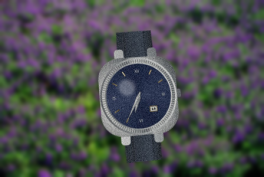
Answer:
6h35
